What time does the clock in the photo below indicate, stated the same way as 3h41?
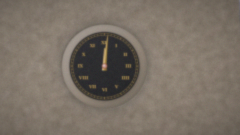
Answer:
12h01
